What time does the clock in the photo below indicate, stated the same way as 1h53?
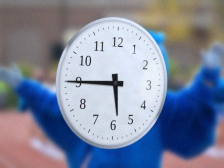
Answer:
5h45
